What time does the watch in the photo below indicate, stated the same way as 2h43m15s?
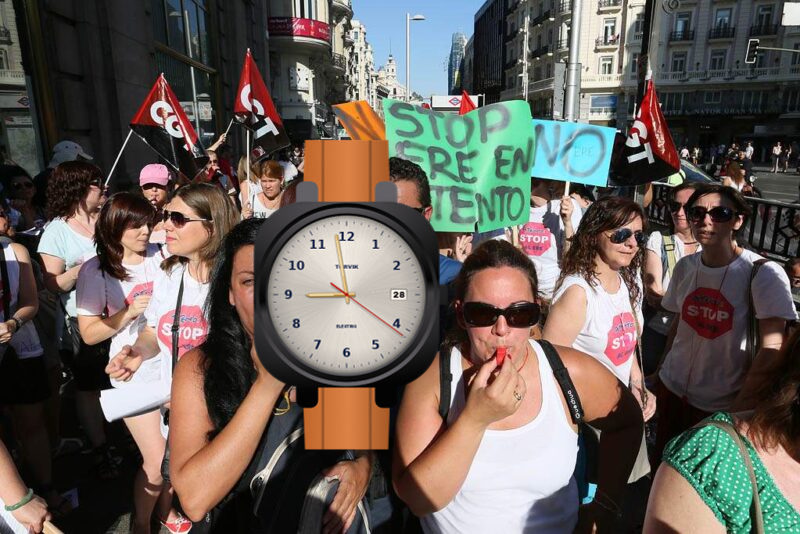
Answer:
8h58m21s
